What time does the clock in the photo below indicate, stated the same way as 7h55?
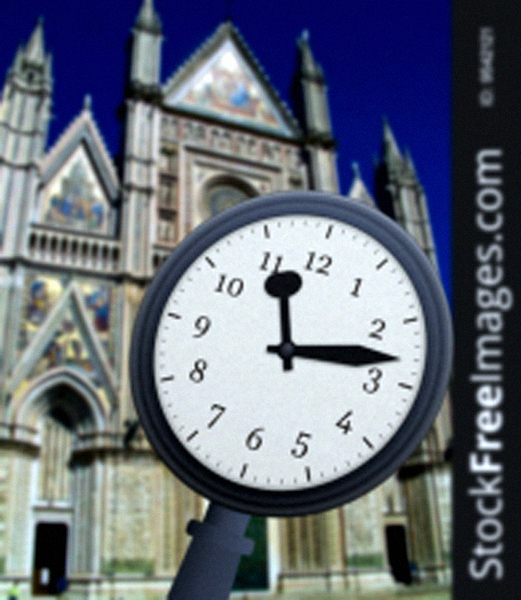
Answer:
11h13
